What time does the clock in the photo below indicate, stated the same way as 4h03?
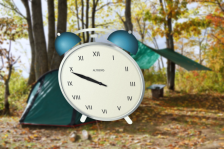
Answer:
9h49
